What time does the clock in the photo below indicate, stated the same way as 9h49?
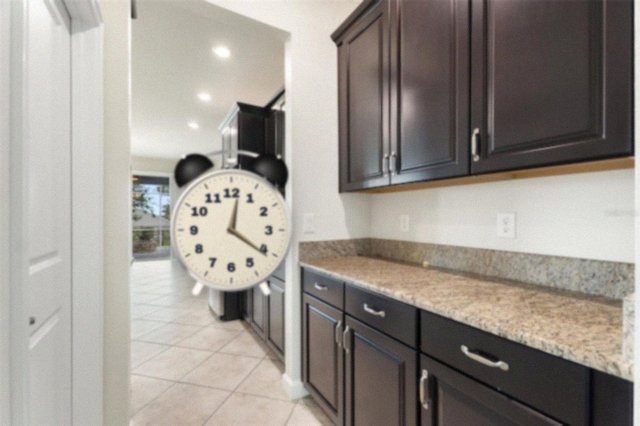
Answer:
12h21
